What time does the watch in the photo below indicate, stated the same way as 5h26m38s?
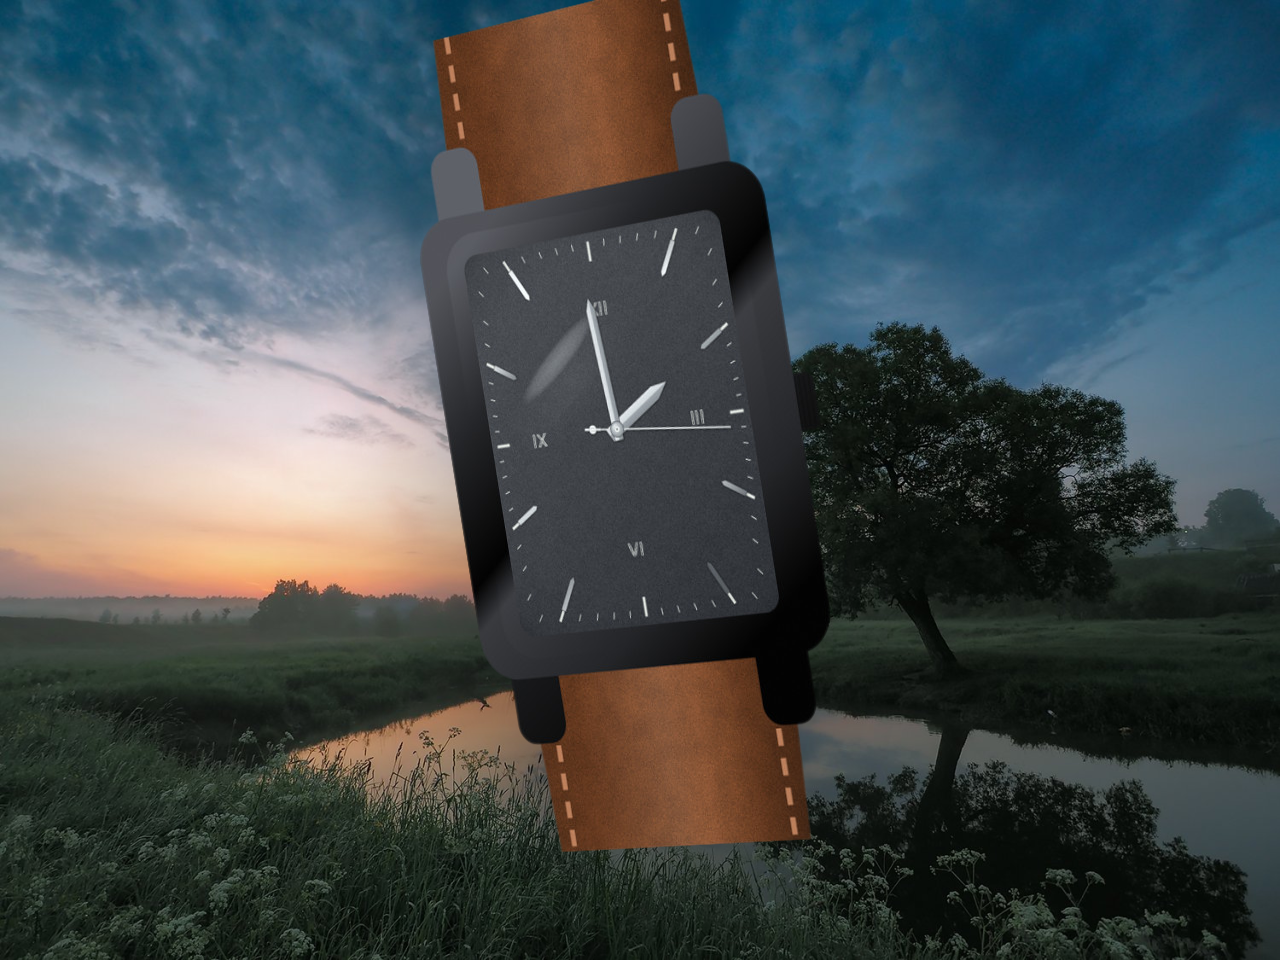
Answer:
1h59m16s
